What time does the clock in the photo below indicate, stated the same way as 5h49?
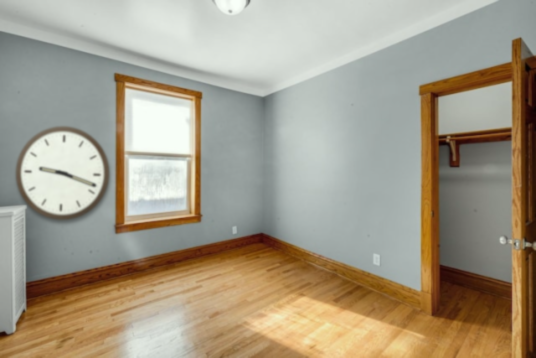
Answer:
9h18
